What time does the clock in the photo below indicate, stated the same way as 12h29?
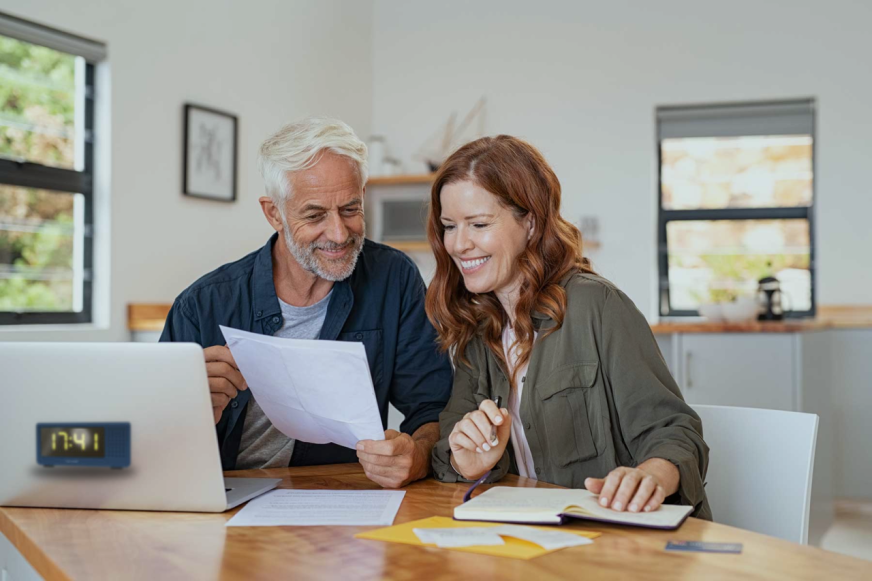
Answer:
17h41
